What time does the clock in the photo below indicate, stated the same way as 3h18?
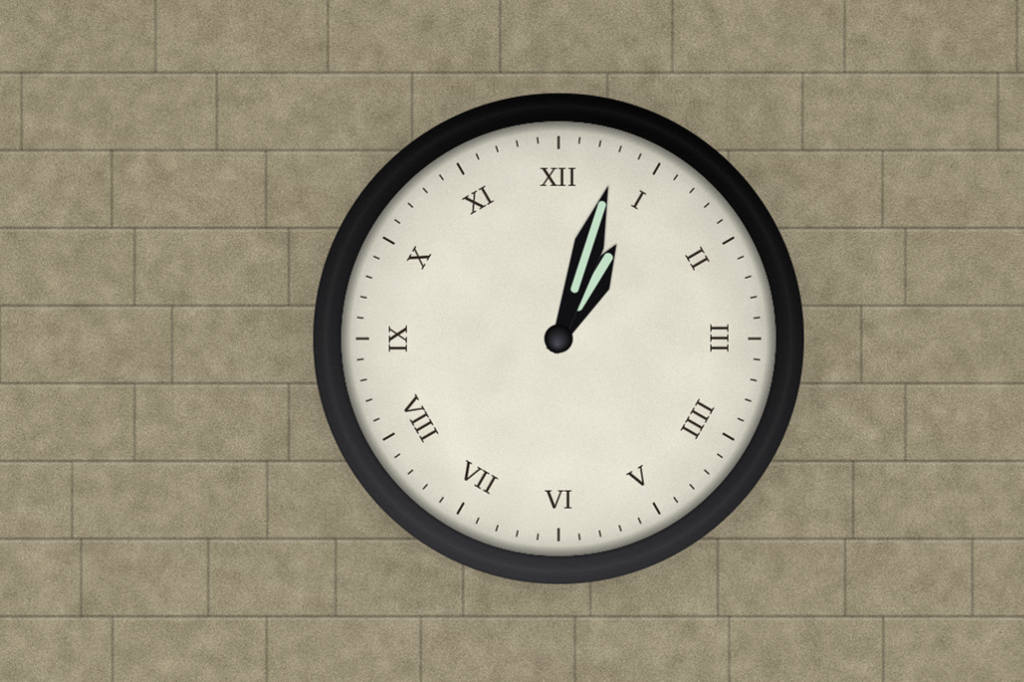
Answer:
1h03
